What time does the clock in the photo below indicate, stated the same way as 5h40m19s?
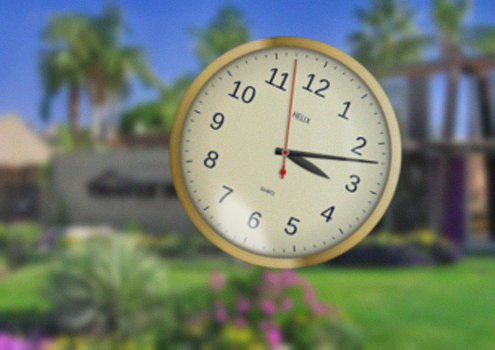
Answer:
3h11m57s
